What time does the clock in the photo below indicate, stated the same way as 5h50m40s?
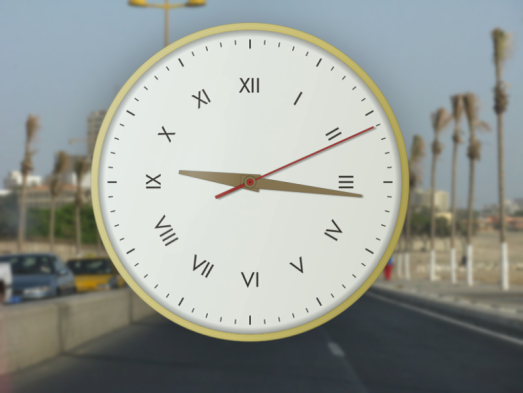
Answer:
9h16m11s
